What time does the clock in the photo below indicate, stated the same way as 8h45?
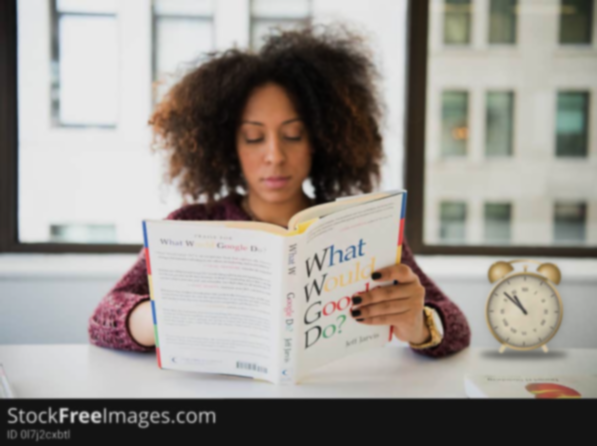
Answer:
10h52
